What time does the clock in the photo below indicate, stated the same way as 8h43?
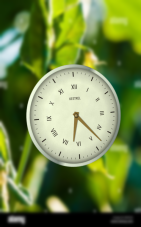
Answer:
6h23
